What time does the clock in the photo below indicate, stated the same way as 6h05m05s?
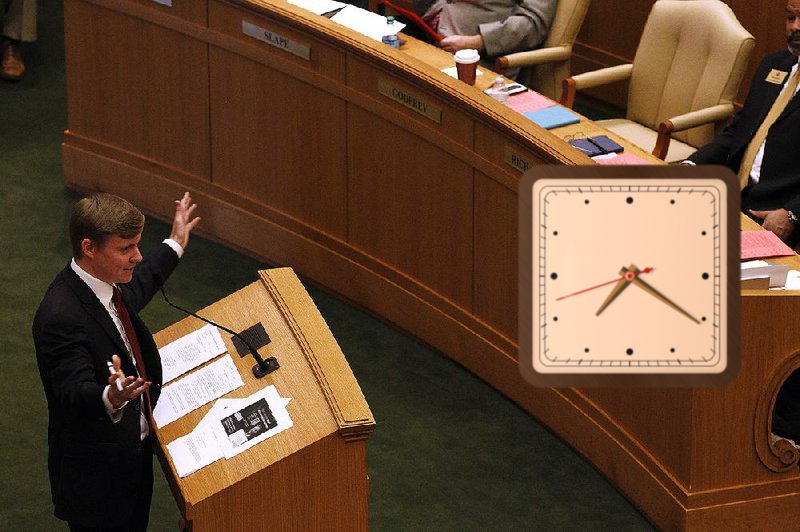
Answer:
7h20m42s
